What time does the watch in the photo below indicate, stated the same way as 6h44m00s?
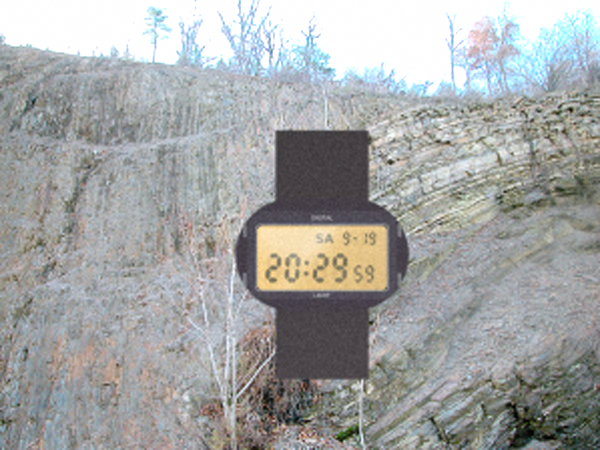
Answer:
20h29m59s
